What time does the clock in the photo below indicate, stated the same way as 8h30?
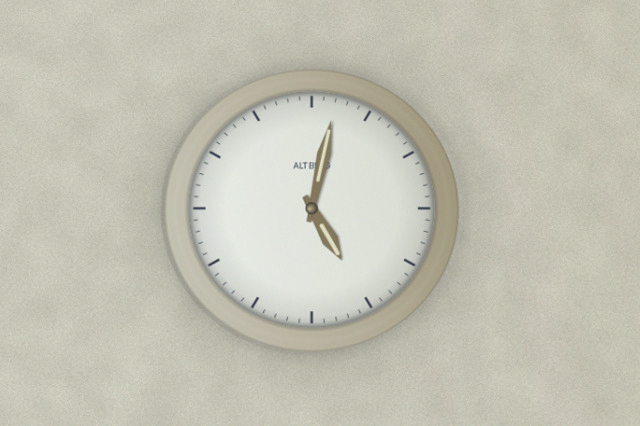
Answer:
5h02
